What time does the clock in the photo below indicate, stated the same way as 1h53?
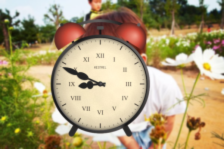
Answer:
8h49
